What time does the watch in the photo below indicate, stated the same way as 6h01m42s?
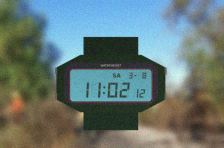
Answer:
11h02m12s
